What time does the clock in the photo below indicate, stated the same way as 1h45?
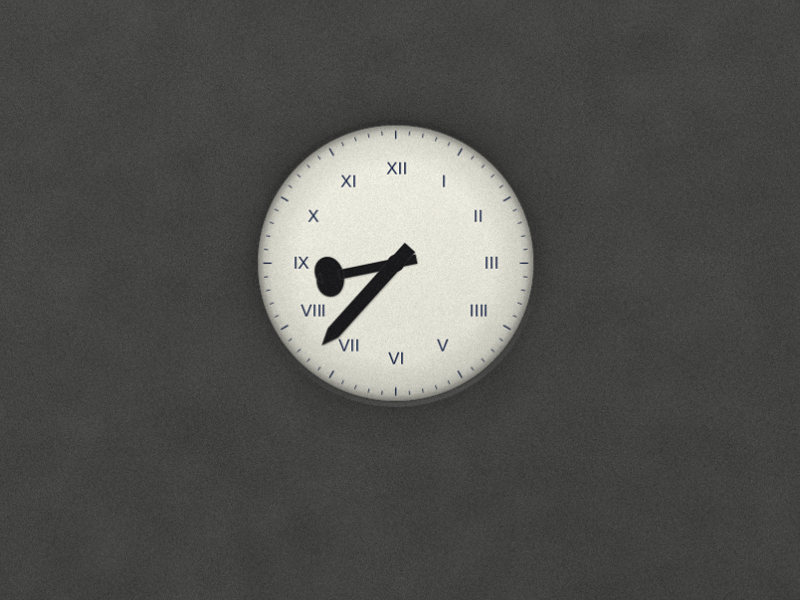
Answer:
8h37
